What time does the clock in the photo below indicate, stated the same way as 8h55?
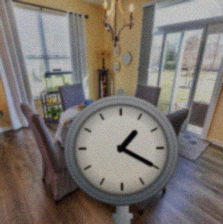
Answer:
1h20
